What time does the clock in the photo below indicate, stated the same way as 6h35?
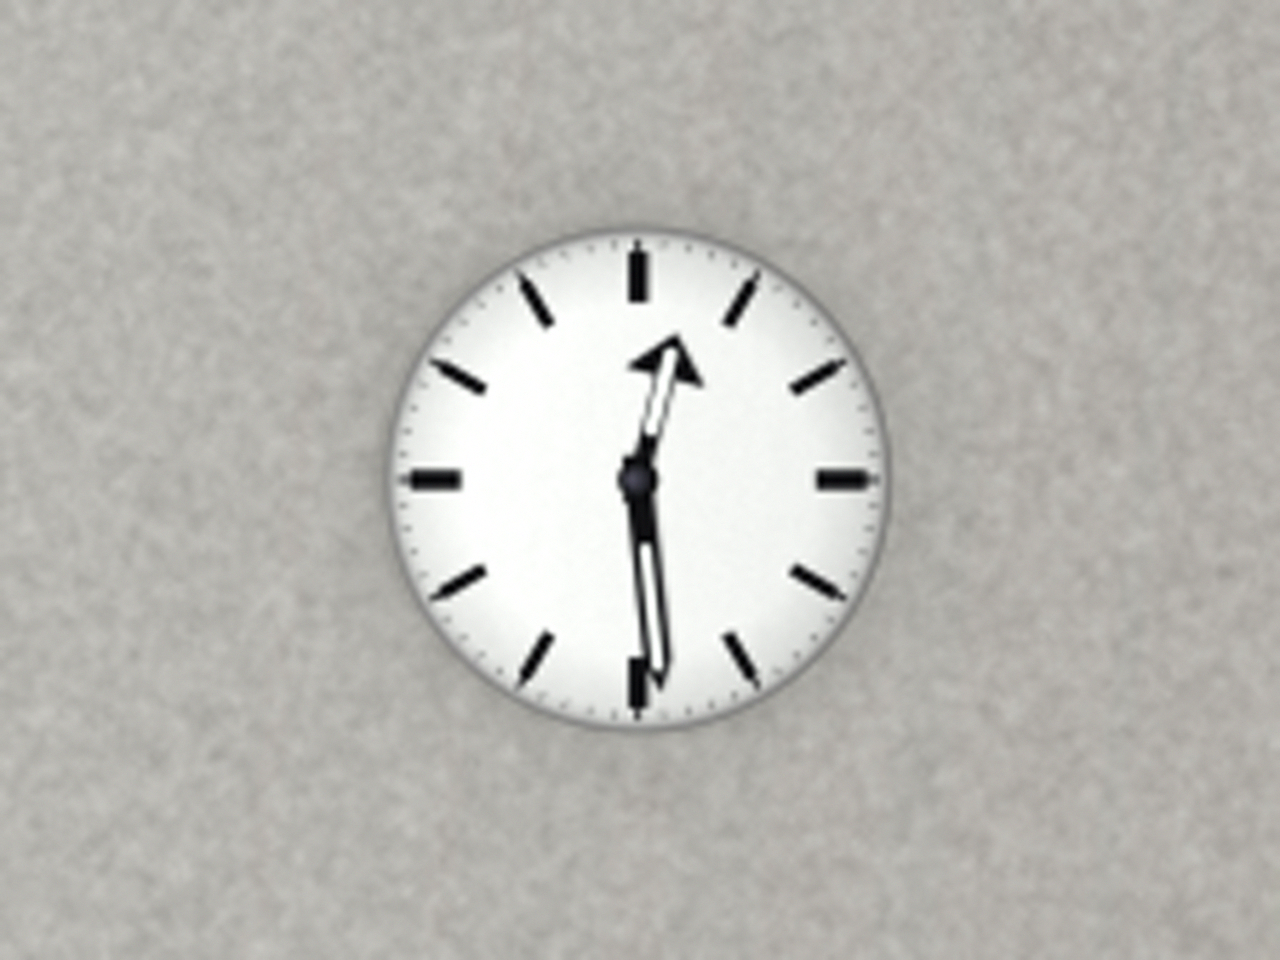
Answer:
12h29
